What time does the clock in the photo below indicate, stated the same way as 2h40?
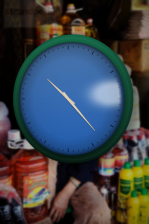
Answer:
10h23
